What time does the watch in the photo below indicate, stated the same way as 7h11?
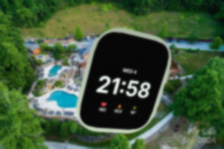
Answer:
21h58
